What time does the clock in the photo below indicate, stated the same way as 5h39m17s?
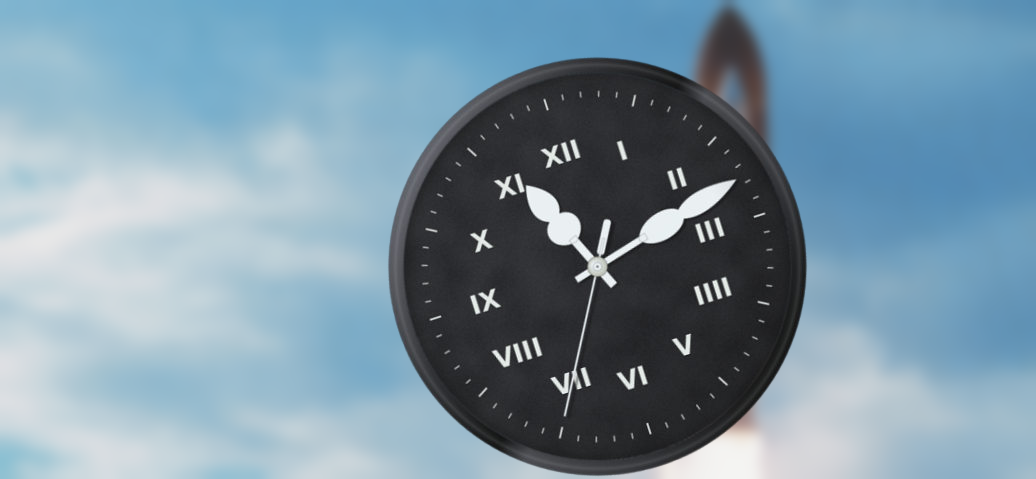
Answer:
11h12m35s
